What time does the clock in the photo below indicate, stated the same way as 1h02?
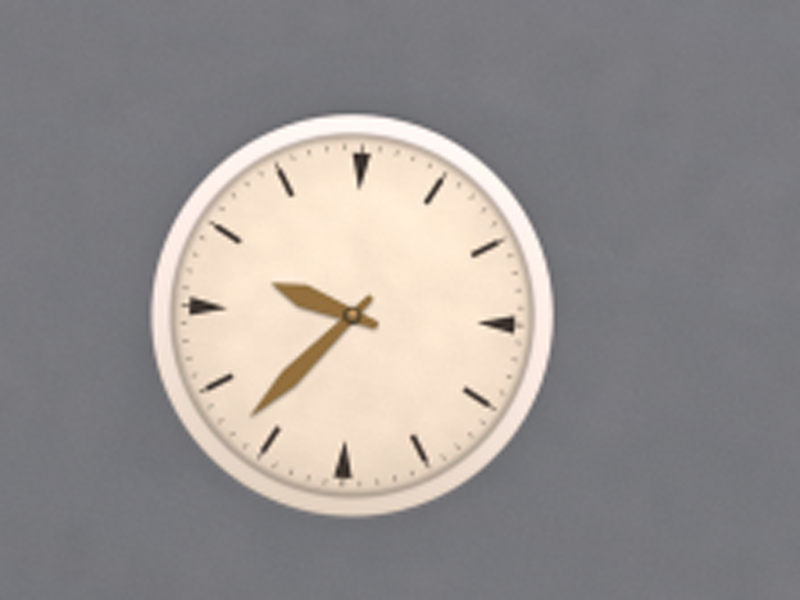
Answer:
9h37
